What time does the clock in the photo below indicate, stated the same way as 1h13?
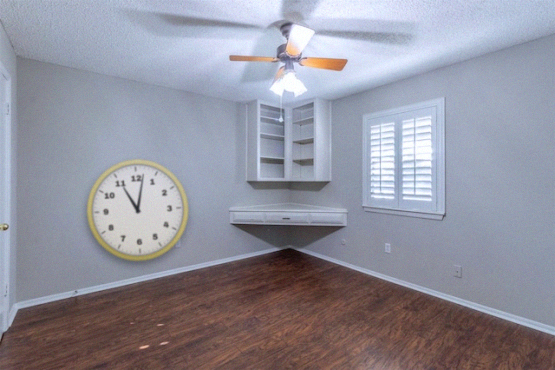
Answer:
11h02
